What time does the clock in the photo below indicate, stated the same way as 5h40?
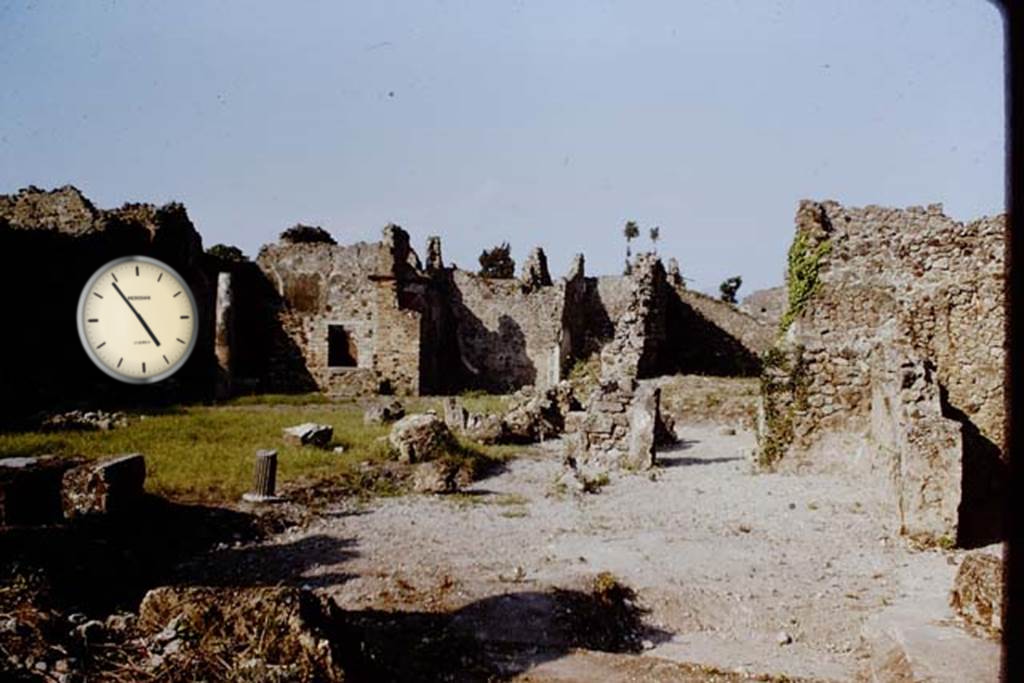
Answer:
4h54
